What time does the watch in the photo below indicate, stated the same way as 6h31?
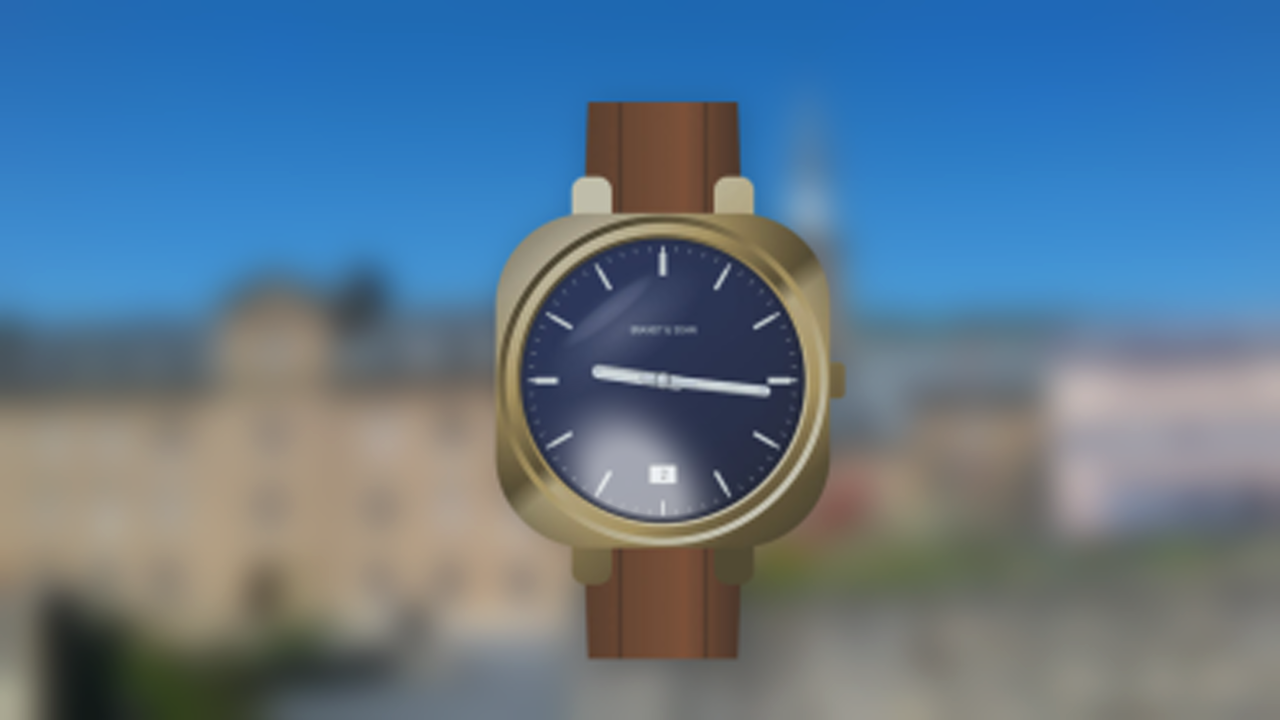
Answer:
9h16
